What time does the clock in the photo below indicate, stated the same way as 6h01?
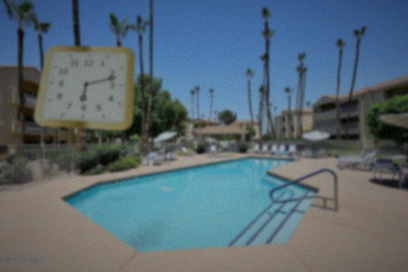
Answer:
6h12
